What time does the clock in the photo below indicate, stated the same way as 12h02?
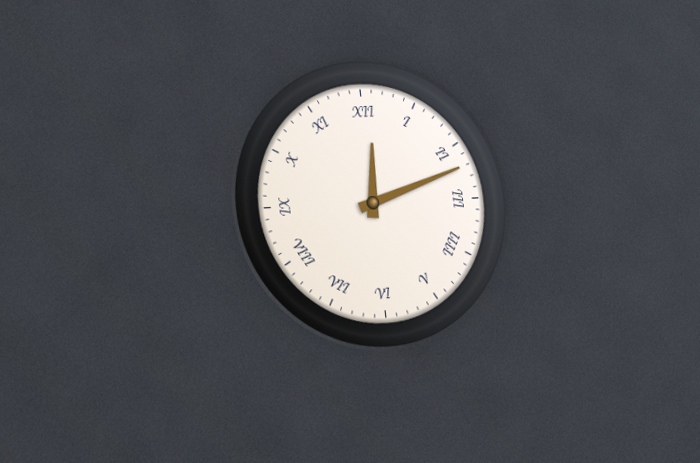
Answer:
12h12
